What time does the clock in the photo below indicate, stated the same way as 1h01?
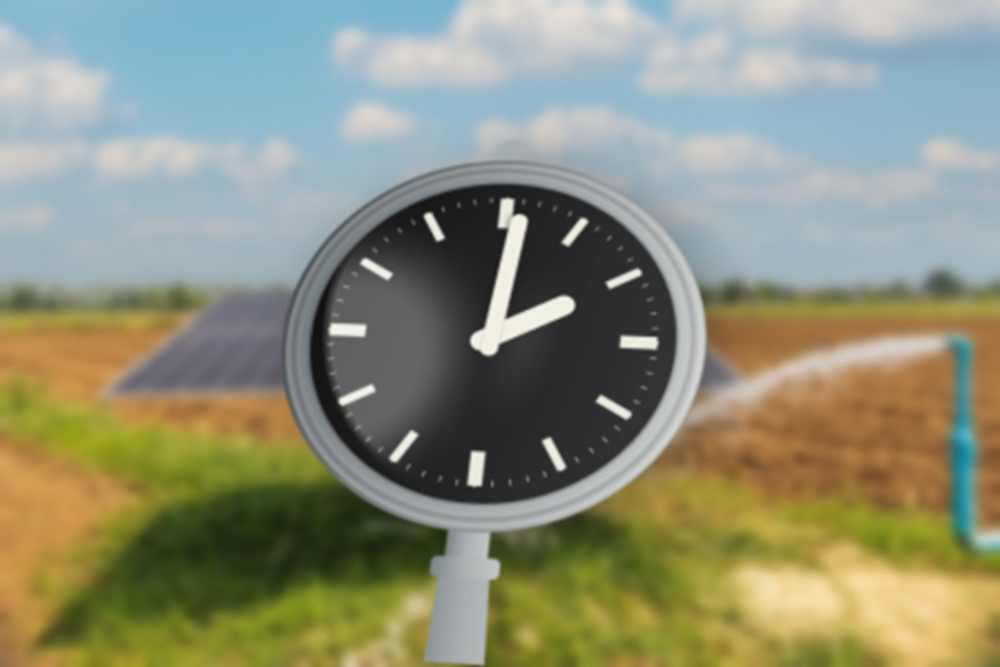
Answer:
2h01
